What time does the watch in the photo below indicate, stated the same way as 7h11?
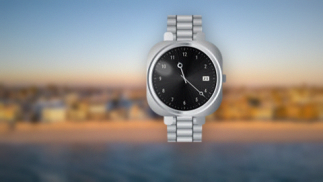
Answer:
11h22
